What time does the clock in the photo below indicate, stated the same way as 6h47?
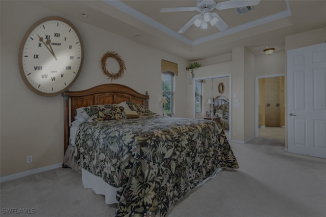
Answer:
10h52
